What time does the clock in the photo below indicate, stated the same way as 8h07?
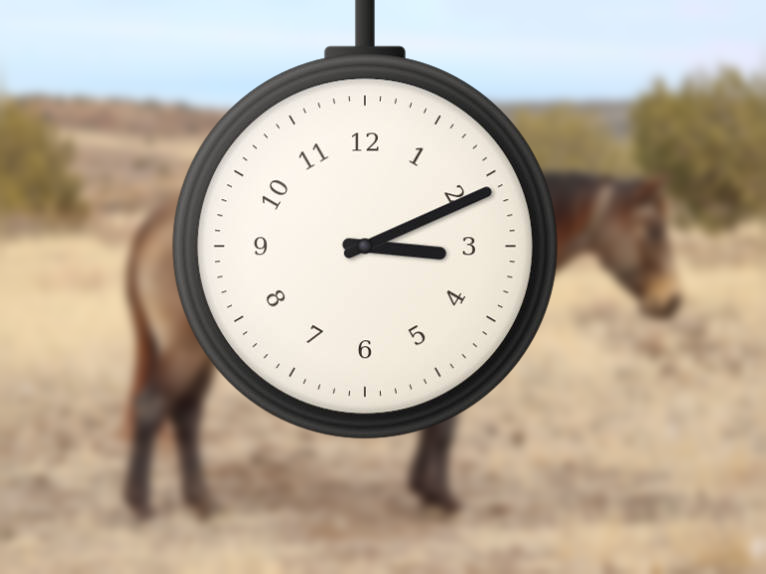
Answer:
3h11
